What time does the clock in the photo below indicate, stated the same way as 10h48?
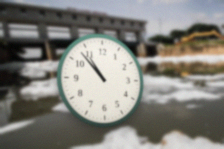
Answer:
10h53
